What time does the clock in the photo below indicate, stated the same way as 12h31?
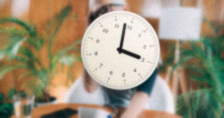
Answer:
2h58
